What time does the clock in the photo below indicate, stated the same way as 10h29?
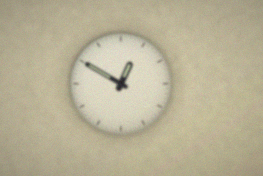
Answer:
12h50
